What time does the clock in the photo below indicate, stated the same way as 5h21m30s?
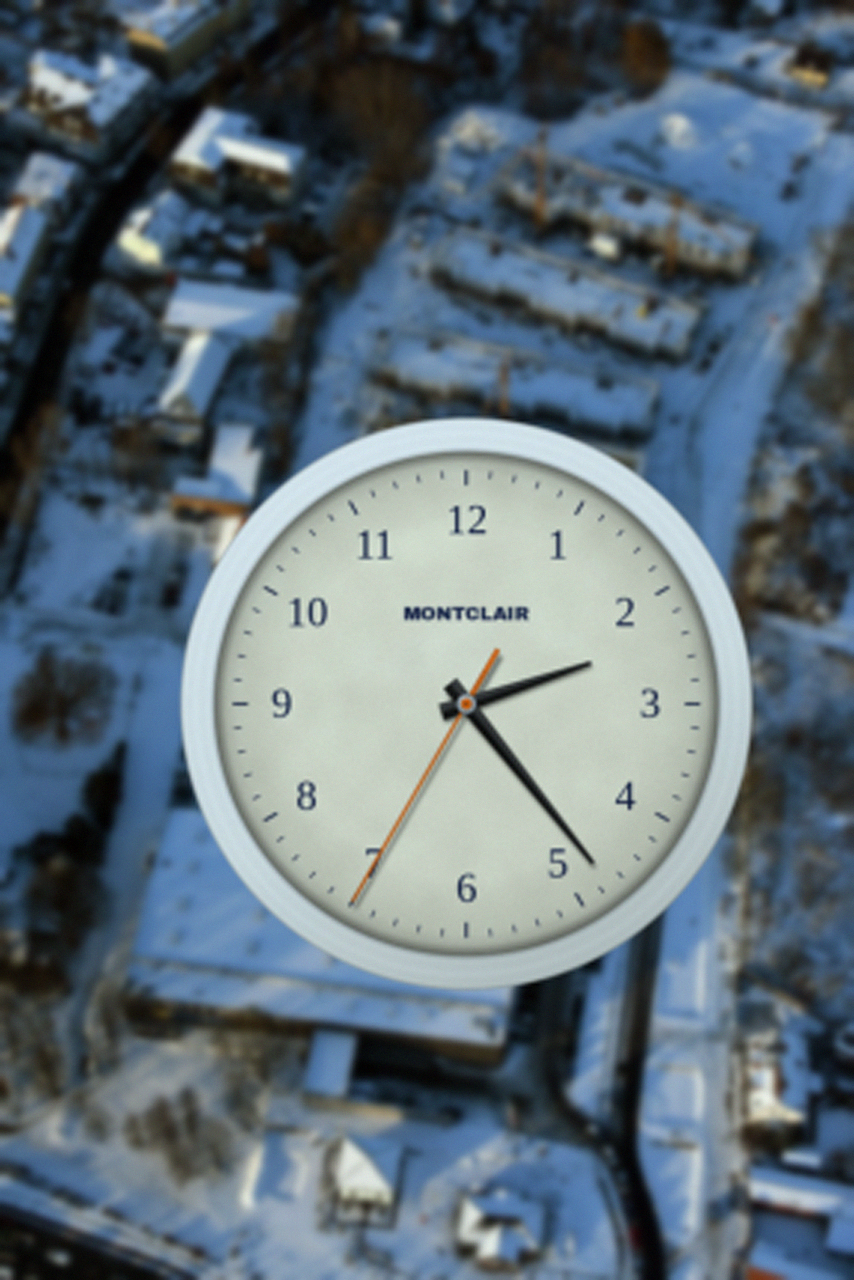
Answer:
2h23m35s
